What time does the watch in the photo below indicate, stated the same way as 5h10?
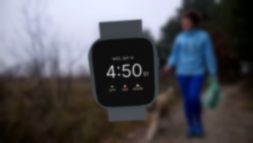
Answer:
4h50
